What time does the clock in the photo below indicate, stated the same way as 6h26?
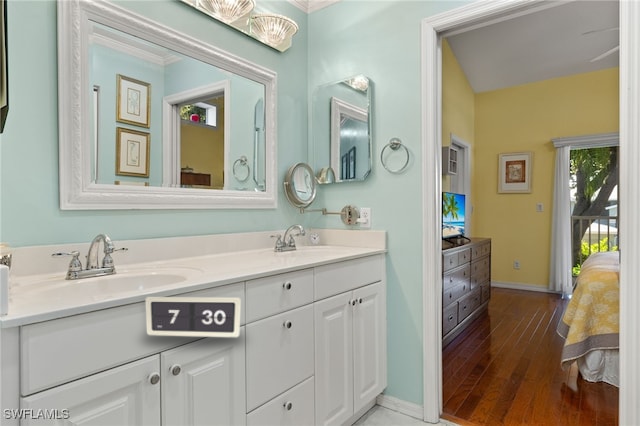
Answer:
7h30
